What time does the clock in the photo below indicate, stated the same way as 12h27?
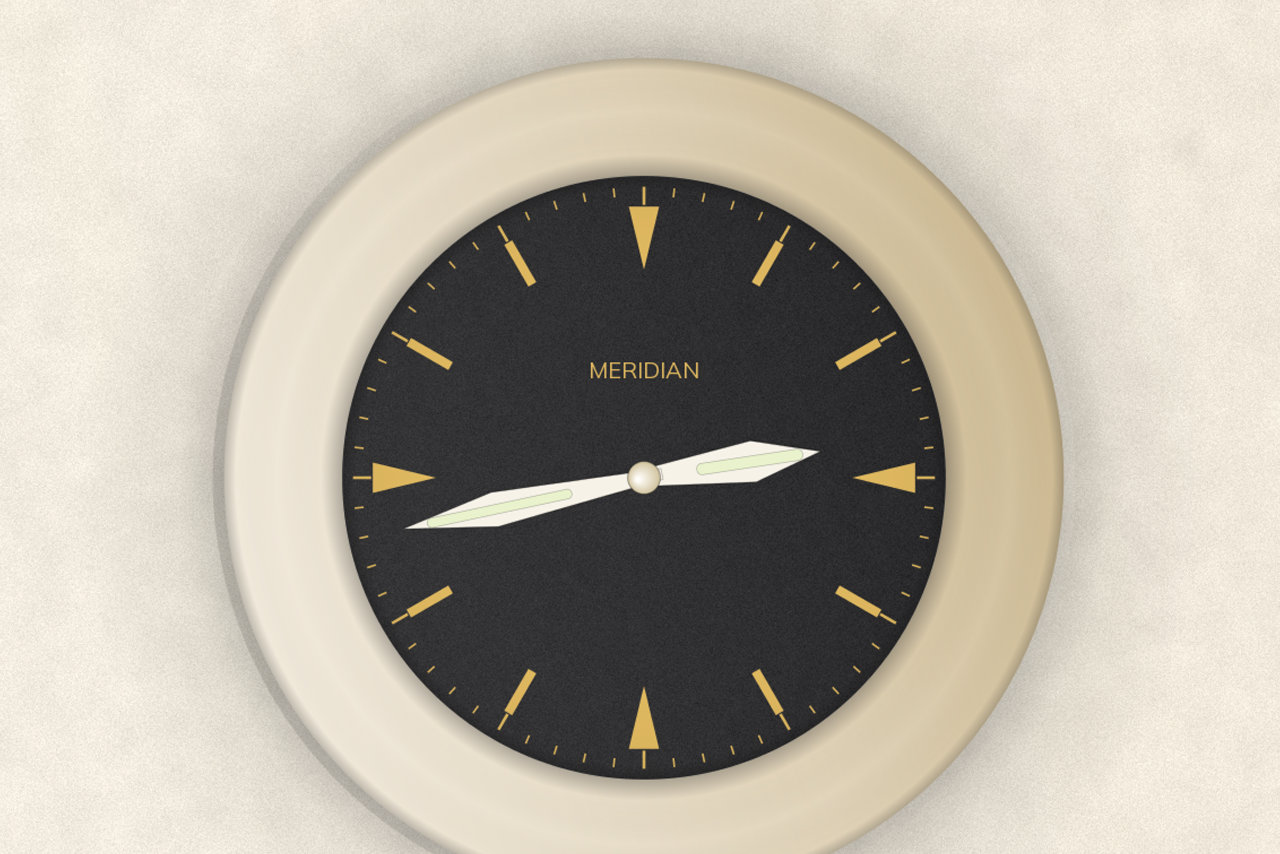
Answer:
2h43
